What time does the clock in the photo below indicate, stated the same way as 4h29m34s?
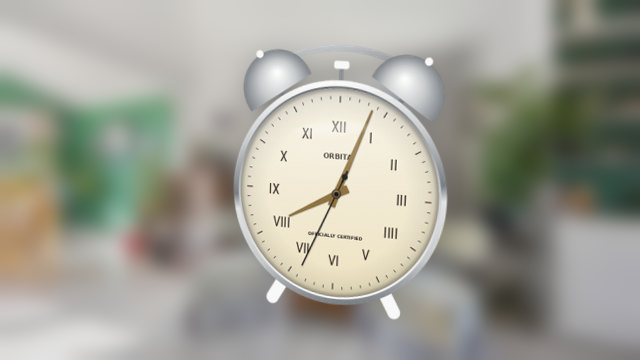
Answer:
8h03m34s
